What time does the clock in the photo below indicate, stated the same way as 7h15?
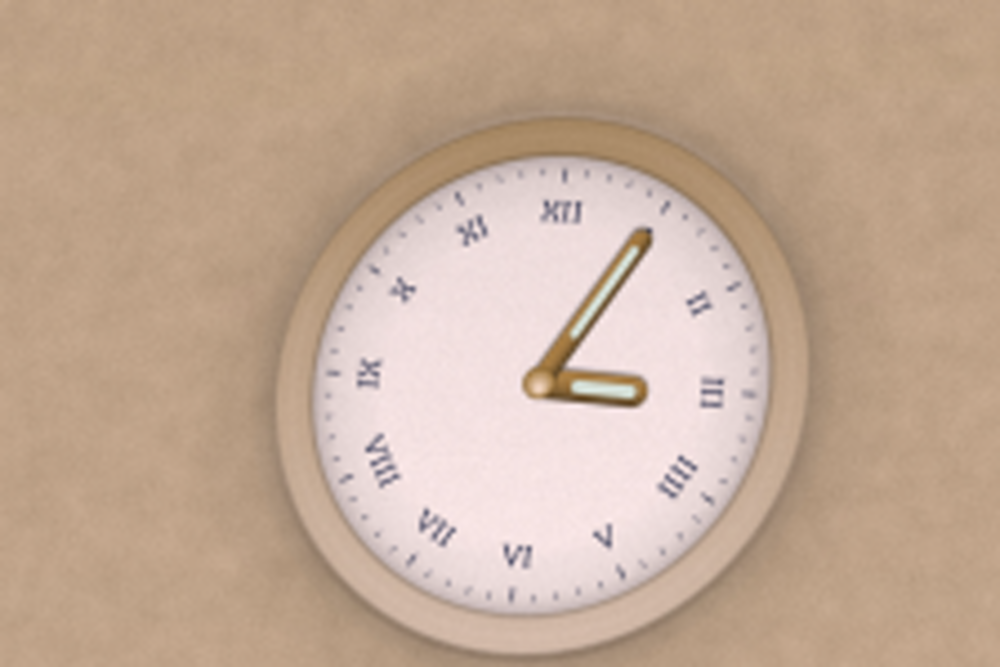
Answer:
3h05
